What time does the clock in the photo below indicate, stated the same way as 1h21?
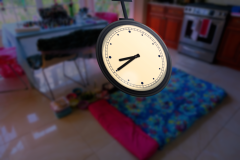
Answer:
8h40
